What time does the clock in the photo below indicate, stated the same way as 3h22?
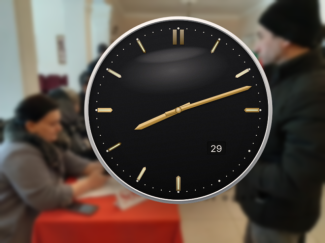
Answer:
8h12
